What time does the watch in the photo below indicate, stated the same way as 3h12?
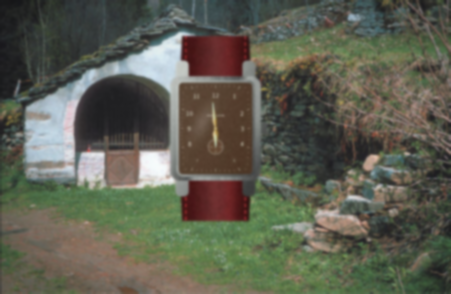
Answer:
5h59
